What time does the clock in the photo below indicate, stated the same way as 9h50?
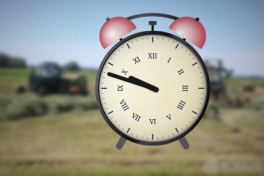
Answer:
9h48
